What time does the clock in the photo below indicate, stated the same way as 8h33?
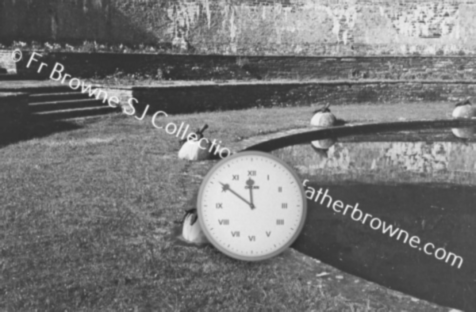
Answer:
11h51
